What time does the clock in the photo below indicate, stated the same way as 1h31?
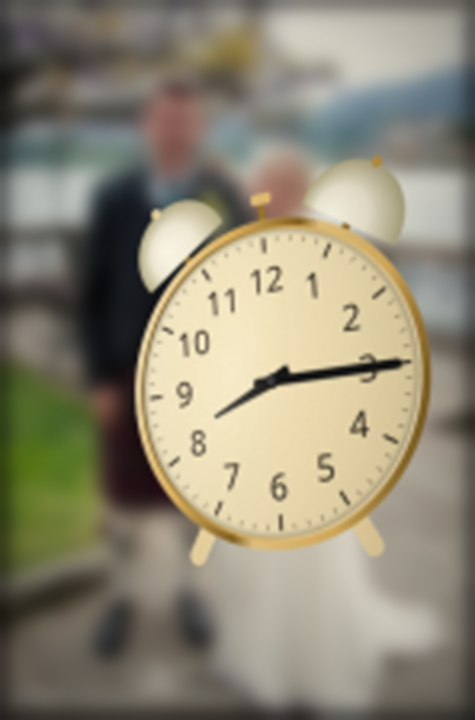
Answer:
8h15
